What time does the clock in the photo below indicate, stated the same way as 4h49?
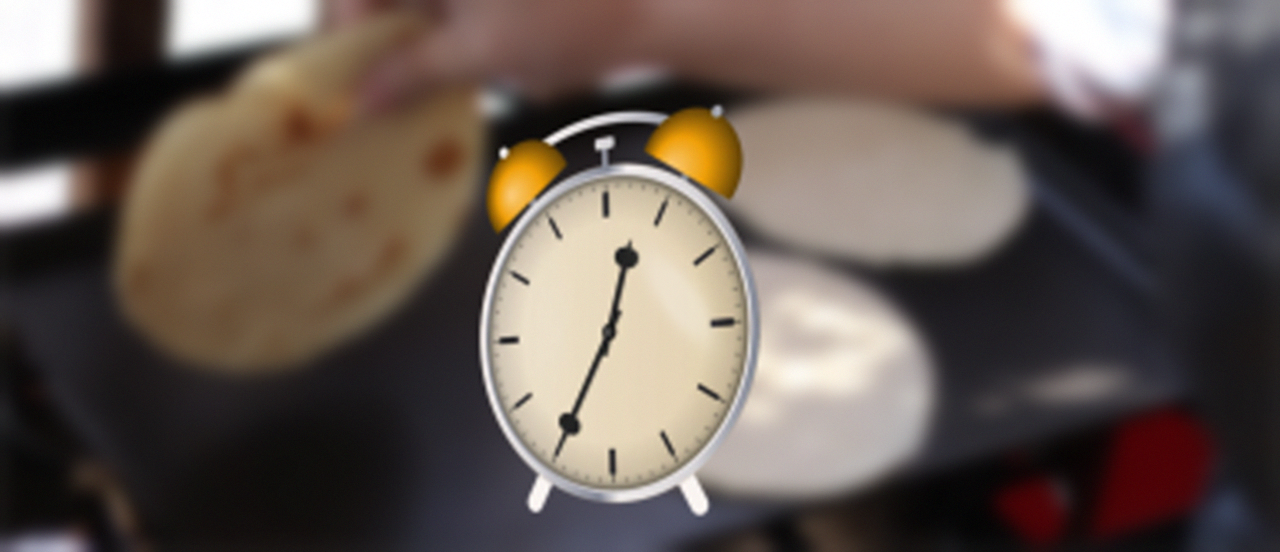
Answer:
12h35
